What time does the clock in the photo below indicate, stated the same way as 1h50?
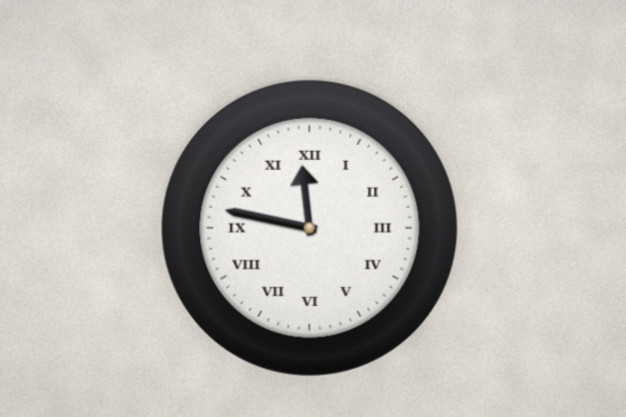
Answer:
11h47
